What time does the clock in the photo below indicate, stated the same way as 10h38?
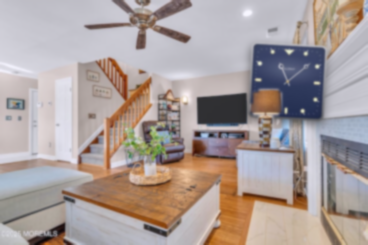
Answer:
11h08
